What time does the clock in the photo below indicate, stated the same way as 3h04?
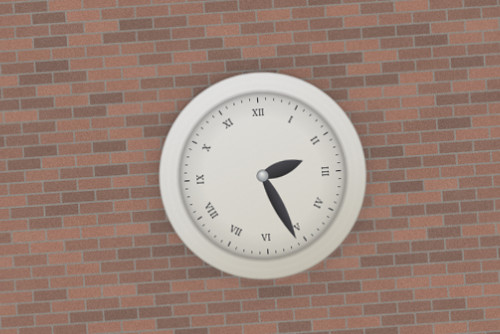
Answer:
2h26
